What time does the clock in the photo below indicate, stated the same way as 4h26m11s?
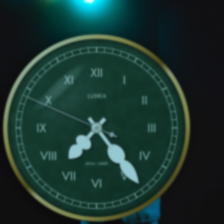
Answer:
7h23m49s
